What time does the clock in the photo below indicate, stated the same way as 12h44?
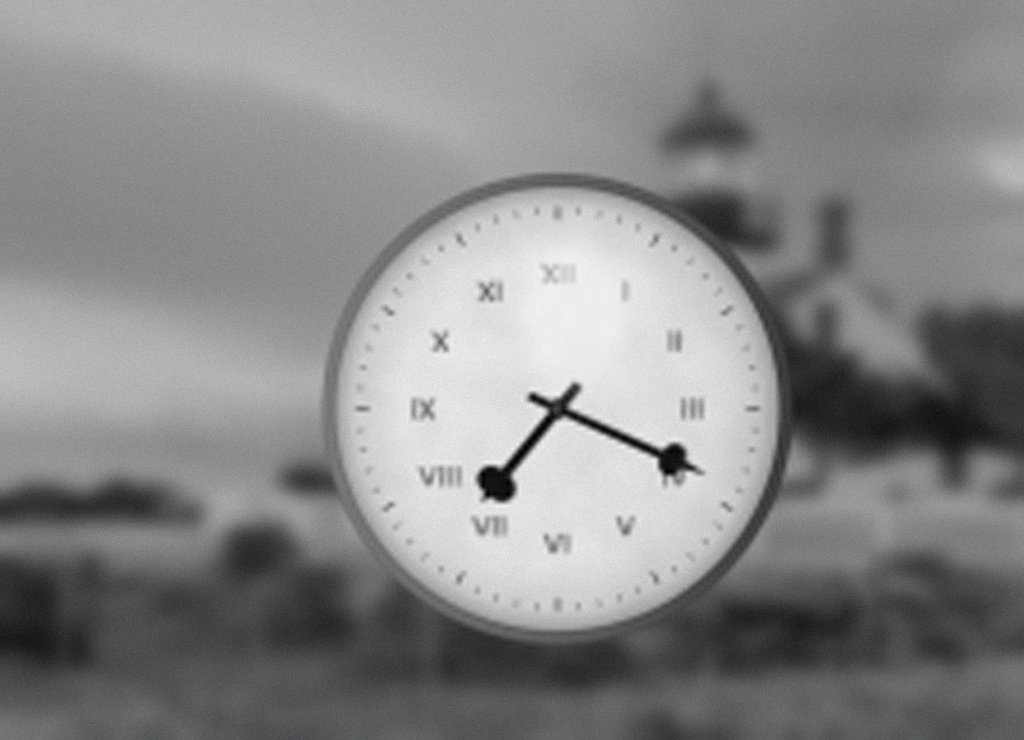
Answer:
7h19
